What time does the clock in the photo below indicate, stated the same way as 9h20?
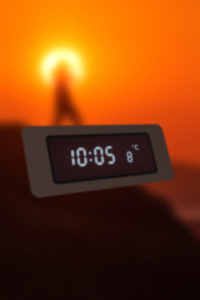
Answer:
10h05
